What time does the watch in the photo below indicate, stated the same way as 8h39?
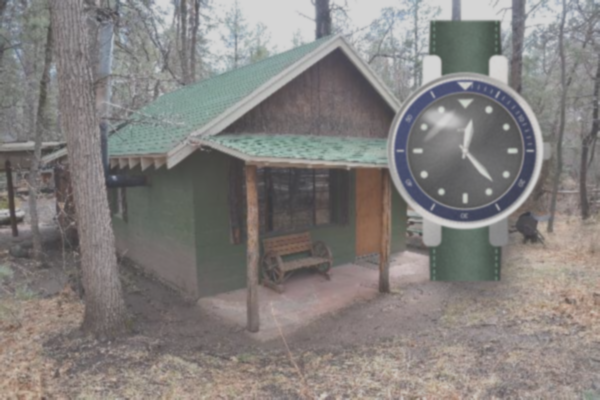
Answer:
12h23
